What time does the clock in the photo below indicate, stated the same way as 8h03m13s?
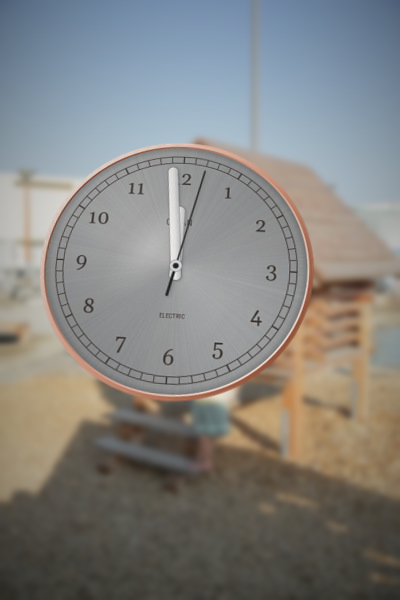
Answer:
11h59m02s
